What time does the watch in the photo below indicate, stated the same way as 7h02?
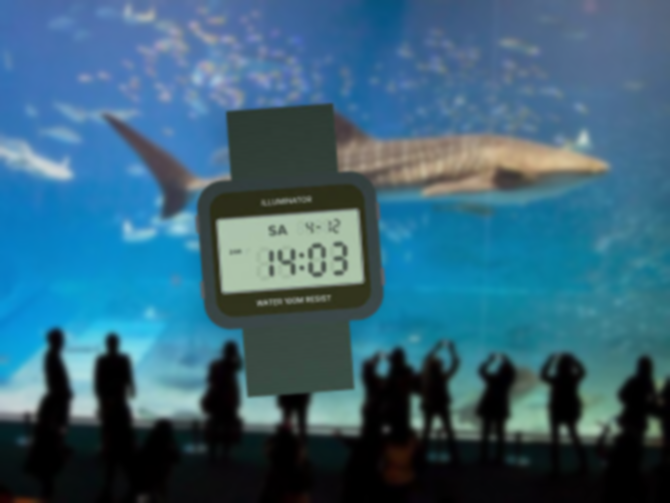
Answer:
14h03
